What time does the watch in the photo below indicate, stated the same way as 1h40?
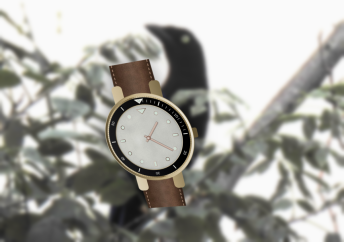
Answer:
1h21
